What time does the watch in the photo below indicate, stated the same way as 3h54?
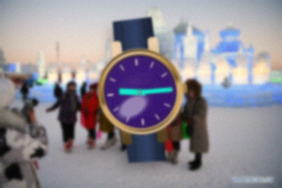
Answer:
9h15
